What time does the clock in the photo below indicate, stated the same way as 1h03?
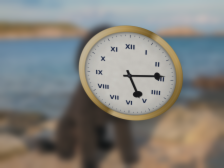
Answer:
5h14
